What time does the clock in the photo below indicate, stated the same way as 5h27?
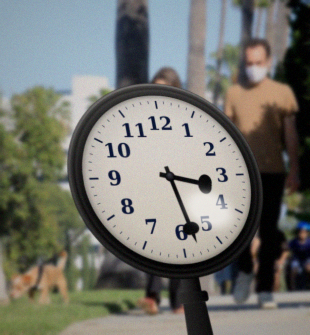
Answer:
3h28
